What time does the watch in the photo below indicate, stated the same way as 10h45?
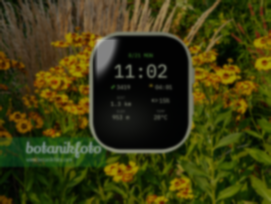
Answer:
11h02
